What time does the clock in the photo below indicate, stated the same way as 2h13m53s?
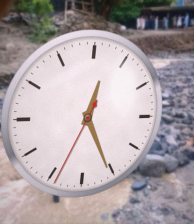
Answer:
12h25m34s
